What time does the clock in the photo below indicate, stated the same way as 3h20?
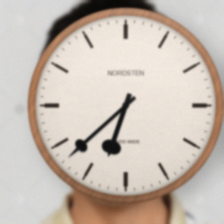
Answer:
6h38
